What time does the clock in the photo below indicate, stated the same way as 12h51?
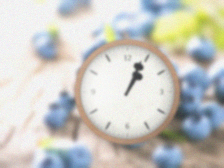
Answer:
1h04
